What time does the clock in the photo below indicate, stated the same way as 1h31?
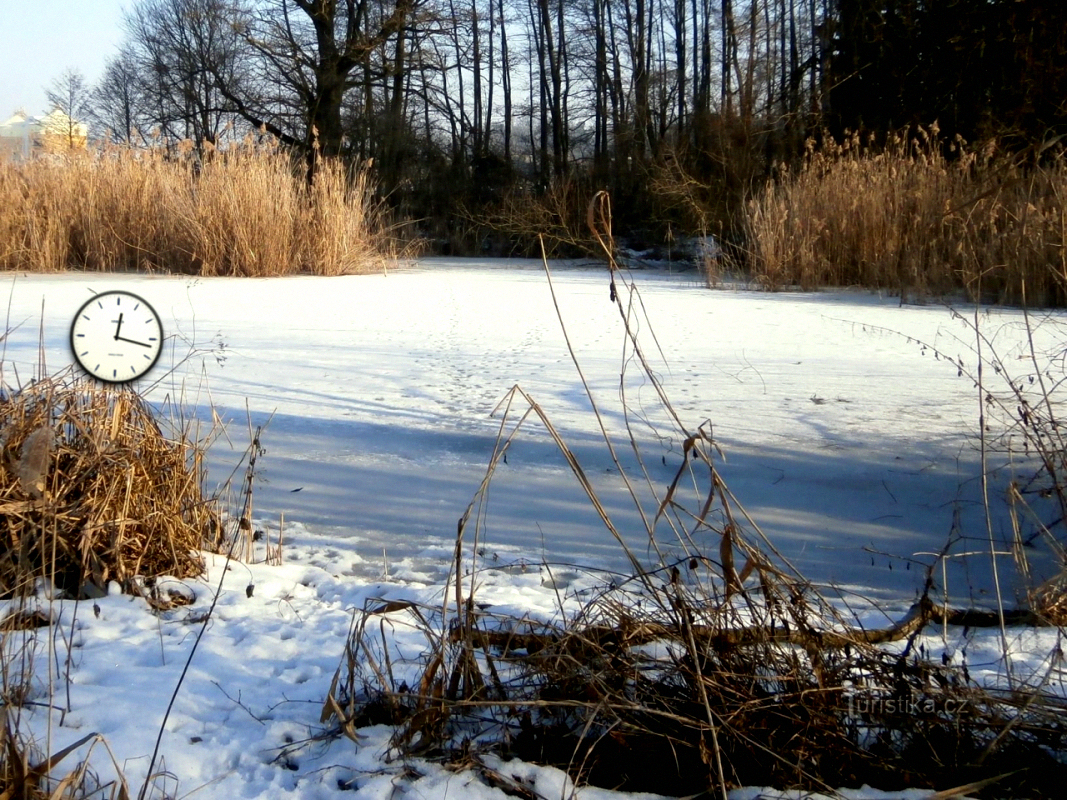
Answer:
12h17
